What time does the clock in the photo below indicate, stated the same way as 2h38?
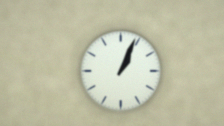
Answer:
1h04
